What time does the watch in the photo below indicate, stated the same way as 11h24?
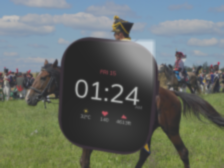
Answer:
1h24
